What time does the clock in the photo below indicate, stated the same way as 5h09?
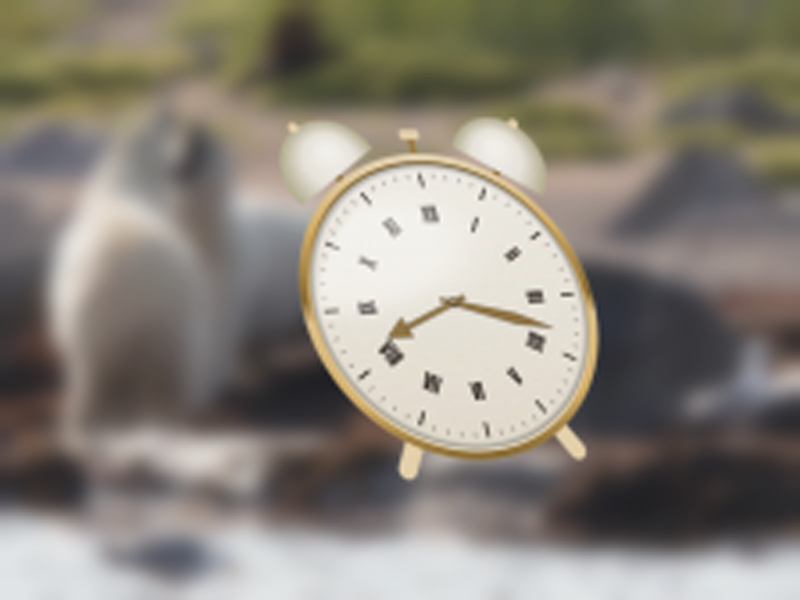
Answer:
8h18
